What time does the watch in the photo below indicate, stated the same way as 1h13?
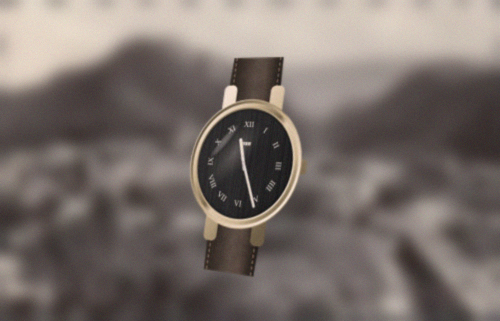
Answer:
11h26
